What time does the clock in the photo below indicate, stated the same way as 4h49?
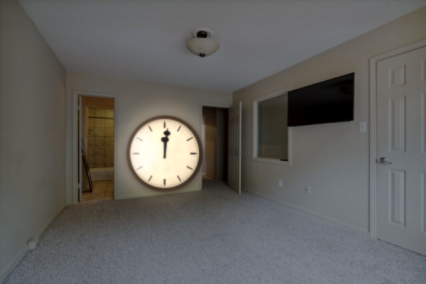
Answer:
12h01
